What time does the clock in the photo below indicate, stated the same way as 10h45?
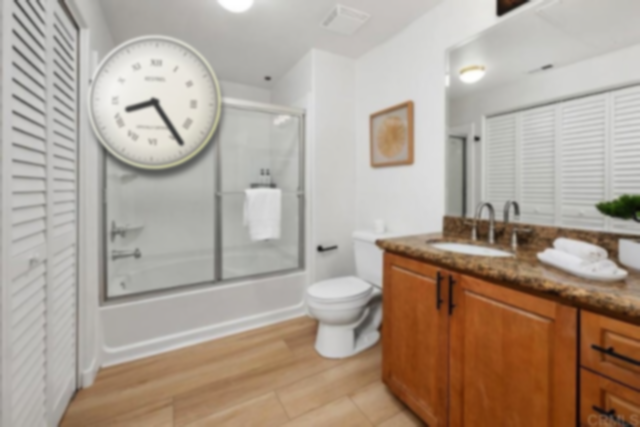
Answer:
8h24
